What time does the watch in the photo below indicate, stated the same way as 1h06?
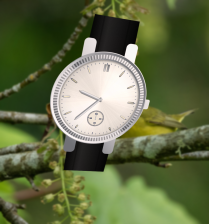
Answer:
9h37
